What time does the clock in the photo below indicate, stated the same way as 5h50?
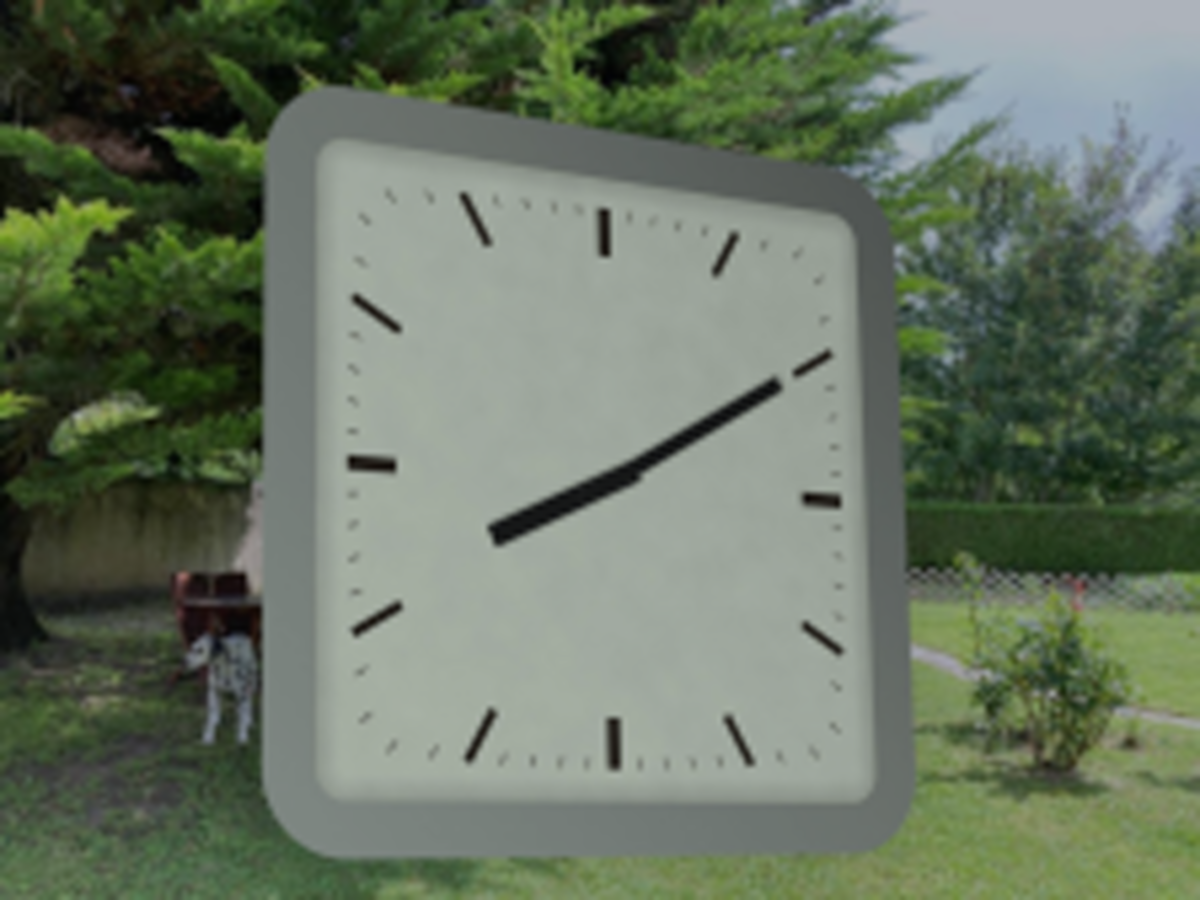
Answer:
8h10
